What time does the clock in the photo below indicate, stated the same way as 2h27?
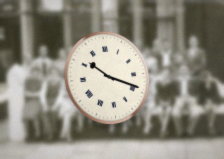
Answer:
10h19
